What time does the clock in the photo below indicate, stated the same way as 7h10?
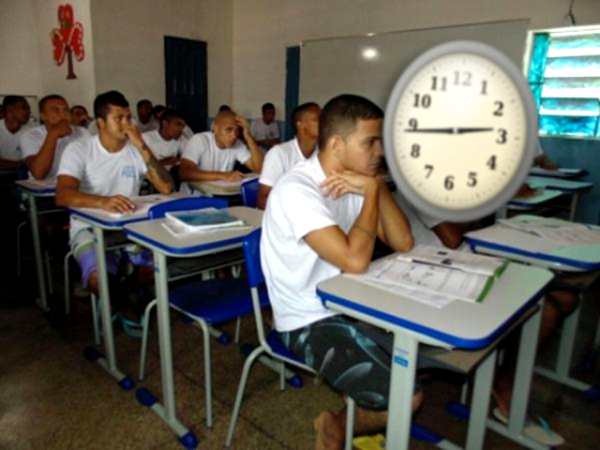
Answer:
2h44
